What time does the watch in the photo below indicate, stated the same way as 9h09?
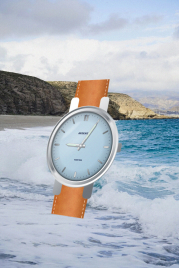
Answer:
9h05
